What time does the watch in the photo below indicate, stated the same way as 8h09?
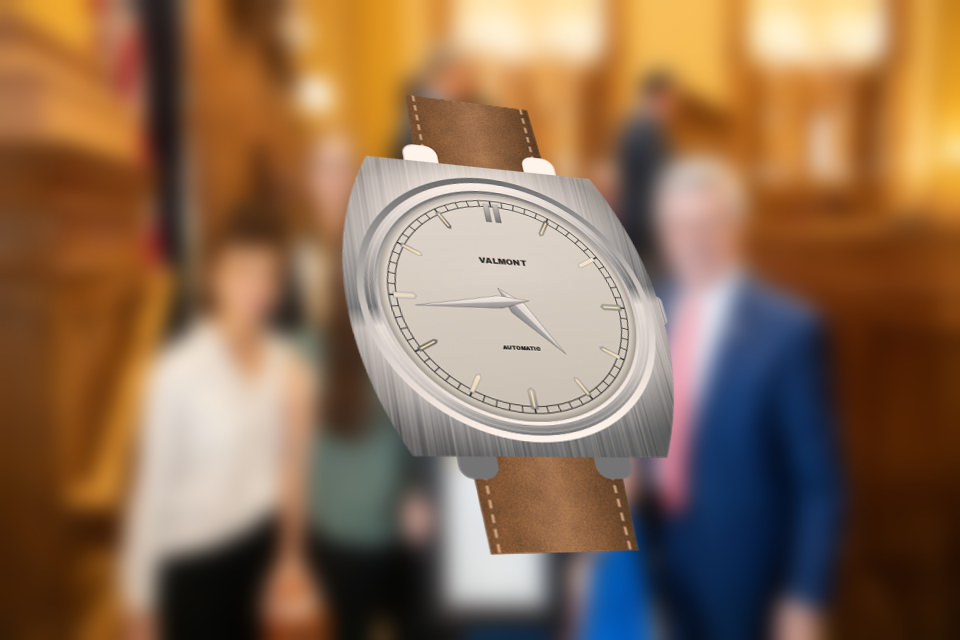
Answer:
4h44
